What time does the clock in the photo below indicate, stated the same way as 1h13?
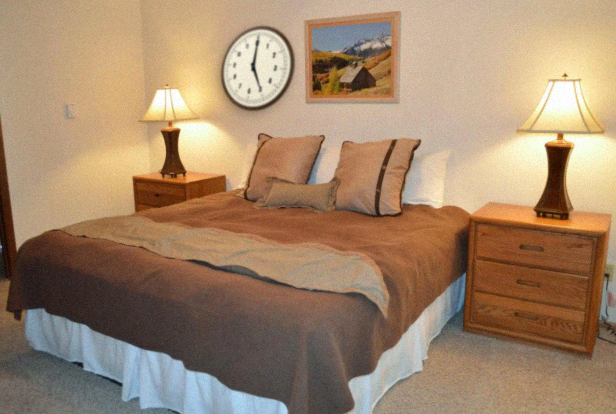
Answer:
5h00
